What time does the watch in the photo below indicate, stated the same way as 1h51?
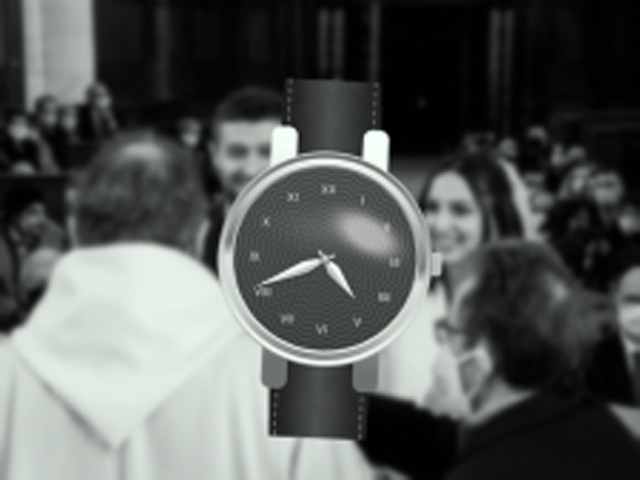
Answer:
4h41
